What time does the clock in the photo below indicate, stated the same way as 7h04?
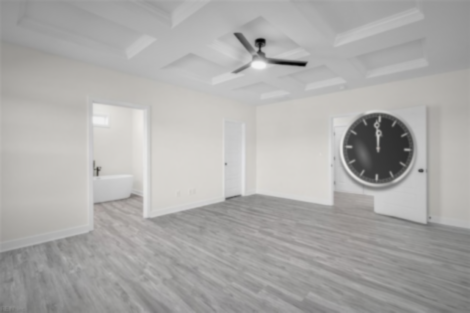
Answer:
11h59
